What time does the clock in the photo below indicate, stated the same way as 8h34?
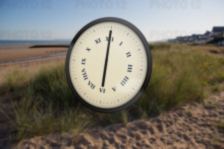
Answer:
6h00
